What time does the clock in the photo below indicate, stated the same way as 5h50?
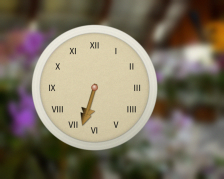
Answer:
6h33
